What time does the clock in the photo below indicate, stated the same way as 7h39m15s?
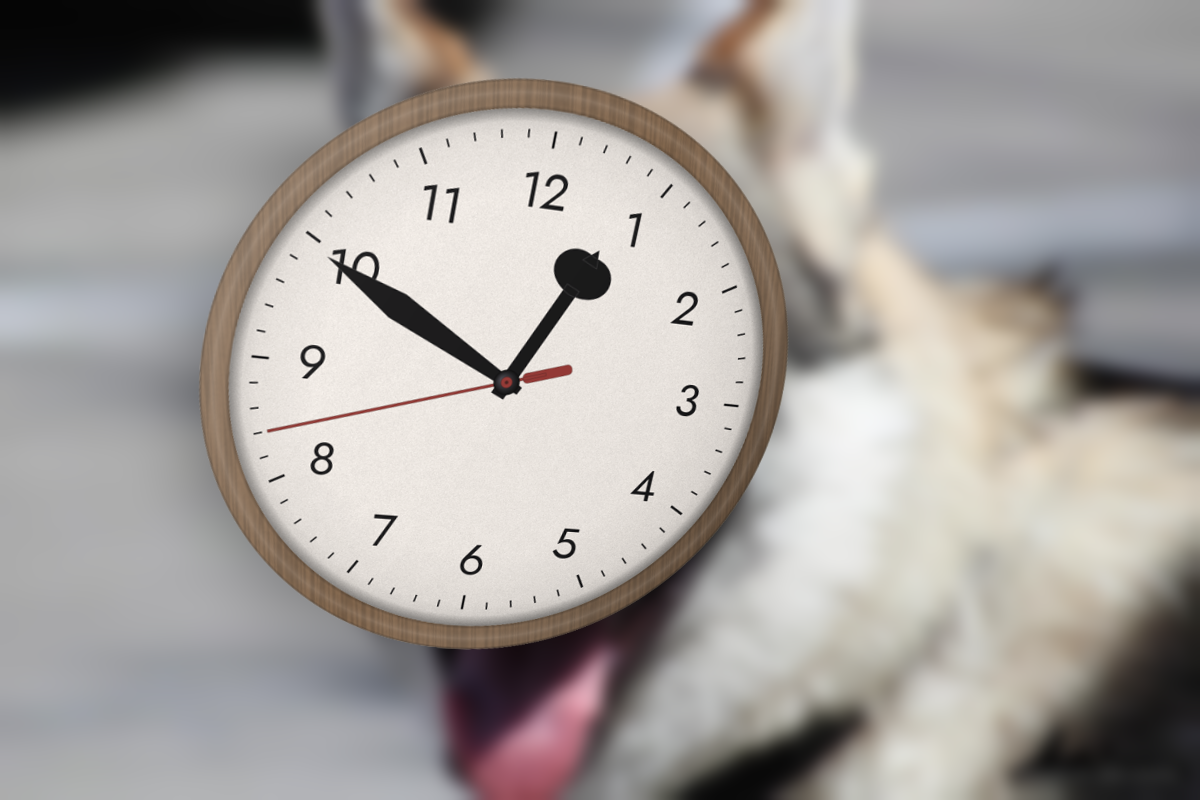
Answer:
12h49m42s
